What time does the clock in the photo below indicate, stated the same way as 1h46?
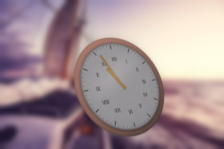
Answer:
10h56
